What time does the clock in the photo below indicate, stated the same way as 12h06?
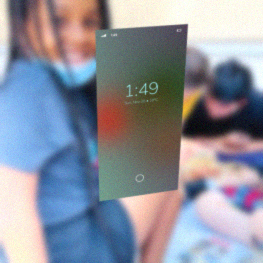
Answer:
1h49
